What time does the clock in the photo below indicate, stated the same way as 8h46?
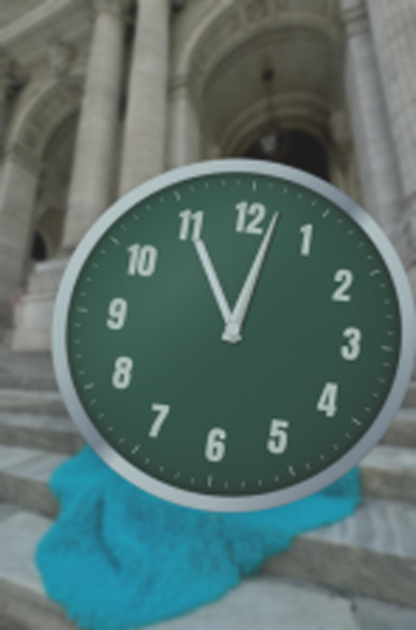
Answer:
11h02
